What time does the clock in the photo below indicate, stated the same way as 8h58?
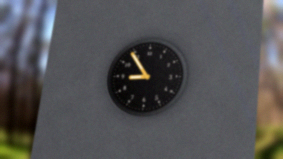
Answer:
8h54
